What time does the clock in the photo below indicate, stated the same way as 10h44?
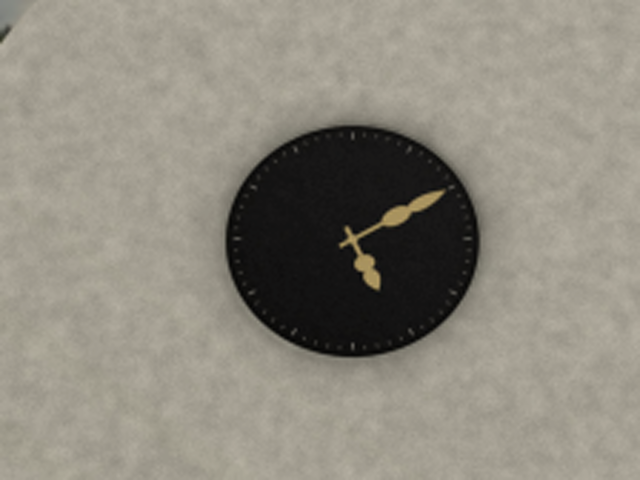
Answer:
5h10
